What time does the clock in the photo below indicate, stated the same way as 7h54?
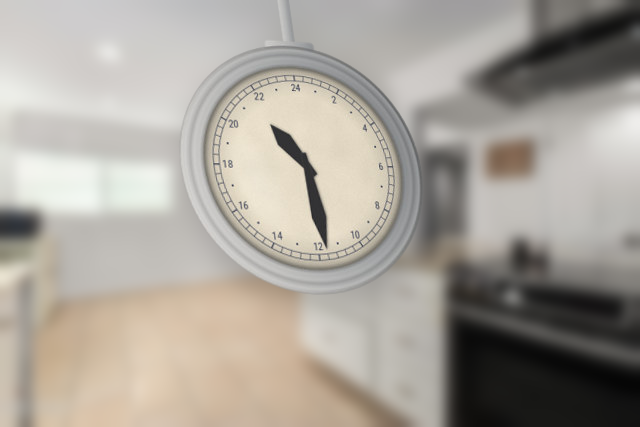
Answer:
21h29
